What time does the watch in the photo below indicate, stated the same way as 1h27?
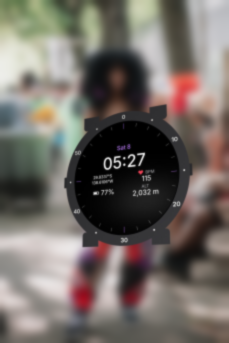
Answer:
5h27
